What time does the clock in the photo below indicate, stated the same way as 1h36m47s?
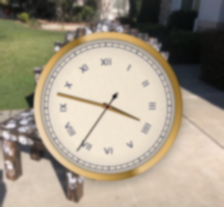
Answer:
3h47m36s
